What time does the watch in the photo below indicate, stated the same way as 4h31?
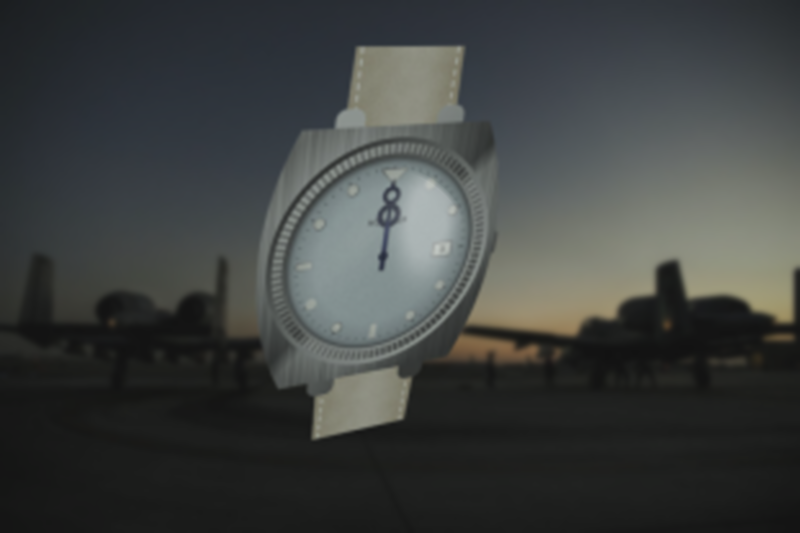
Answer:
12h00
